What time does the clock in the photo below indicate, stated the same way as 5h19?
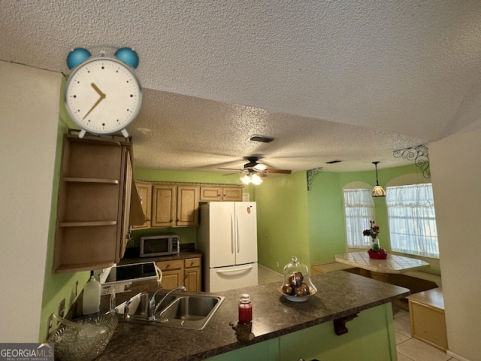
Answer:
10h37
